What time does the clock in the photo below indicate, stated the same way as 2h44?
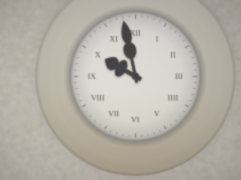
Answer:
9h58
